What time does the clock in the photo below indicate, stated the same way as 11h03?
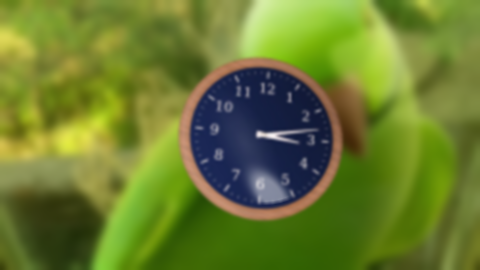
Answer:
3h13
